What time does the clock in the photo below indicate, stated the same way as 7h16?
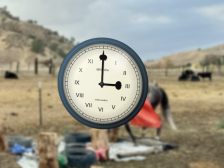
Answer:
3h00
